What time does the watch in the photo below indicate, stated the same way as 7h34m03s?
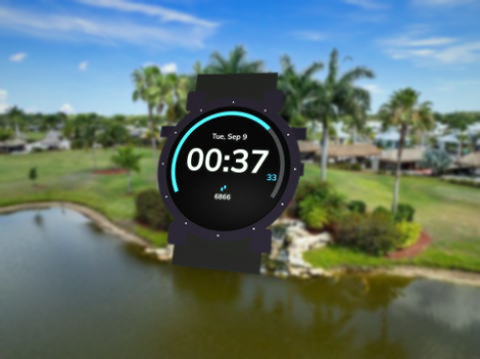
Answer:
0h37m33s
